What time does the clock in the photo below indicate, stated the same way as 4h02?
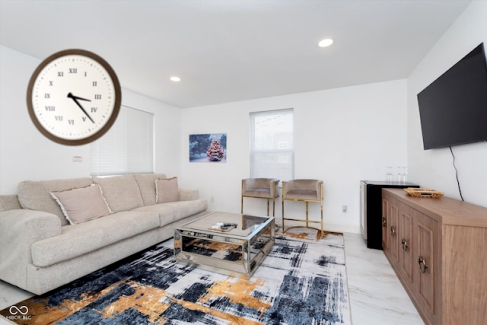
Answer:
3h23
